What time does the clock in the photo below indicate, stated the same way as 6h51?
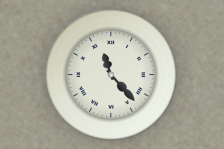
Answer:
11h23
